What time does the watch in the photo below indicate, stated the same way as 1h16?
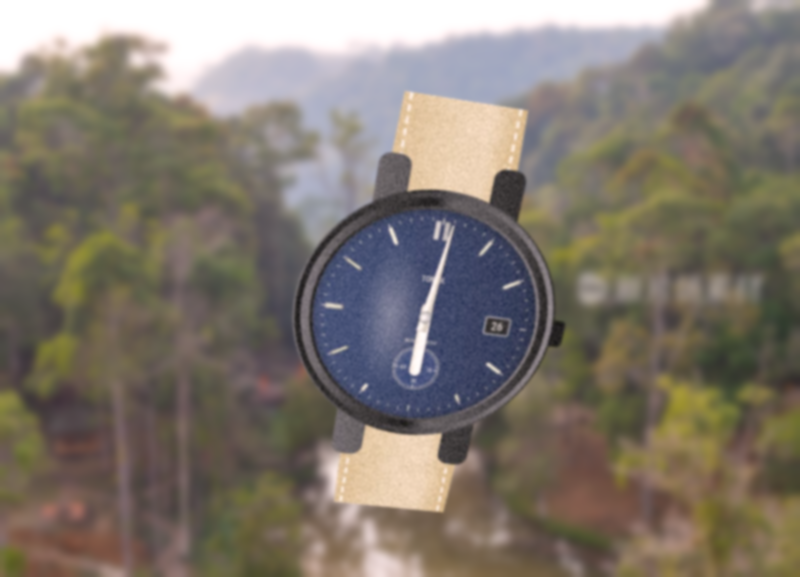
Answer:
6h01
